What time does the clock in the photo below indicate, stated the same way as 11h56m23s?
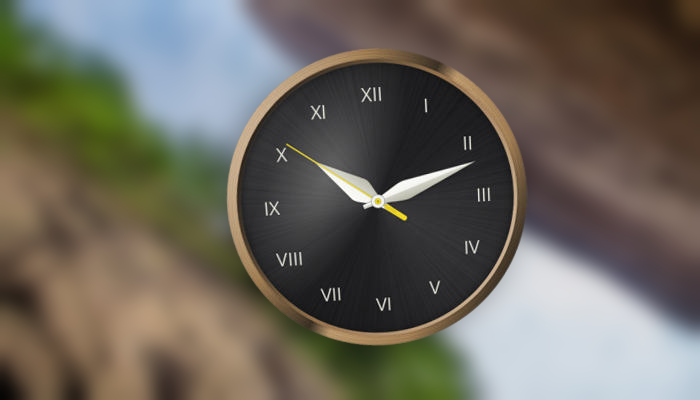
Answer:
10h11m51s
